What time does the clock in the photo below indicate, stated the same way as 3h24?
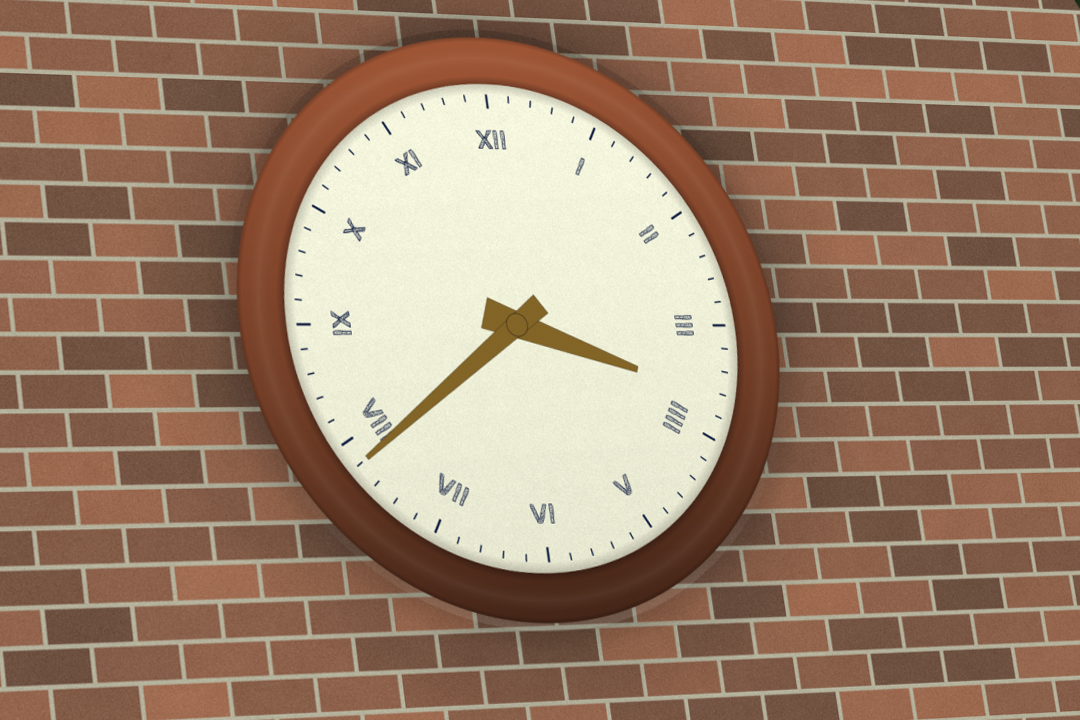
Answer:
3h39
